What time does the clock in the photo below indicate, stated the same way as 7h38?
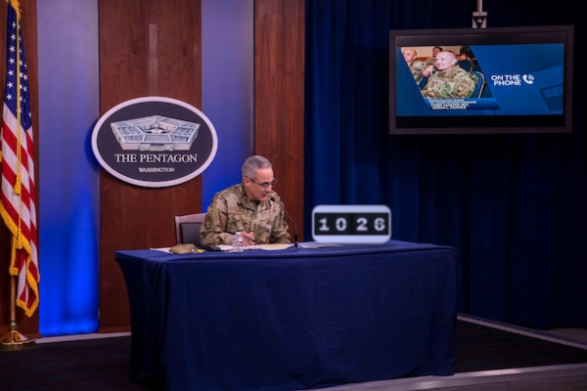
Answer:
10h26
